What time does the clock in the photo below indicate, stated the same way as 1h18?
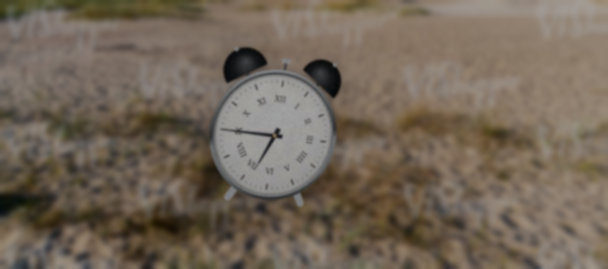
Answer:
6h45
